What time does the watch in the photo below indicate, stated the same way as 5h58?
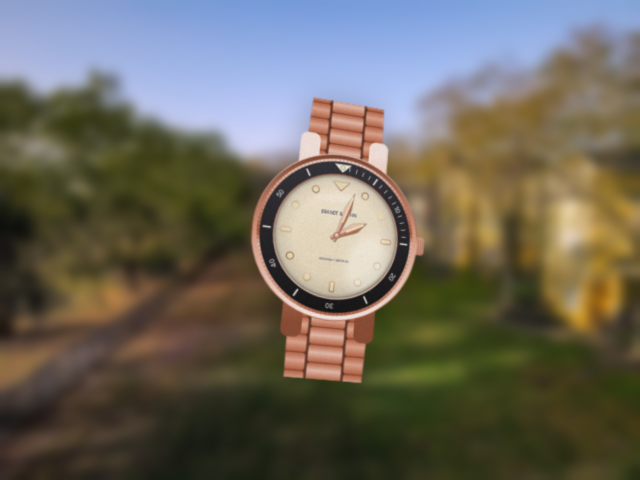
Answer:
2h03
